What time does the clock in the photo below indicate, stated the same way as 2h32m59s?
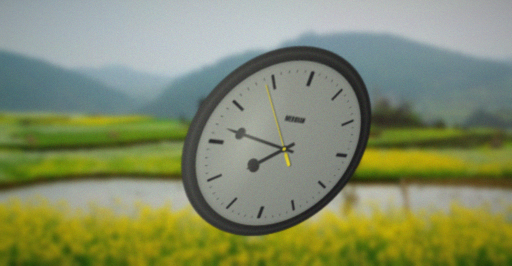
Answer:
7h46m54s
